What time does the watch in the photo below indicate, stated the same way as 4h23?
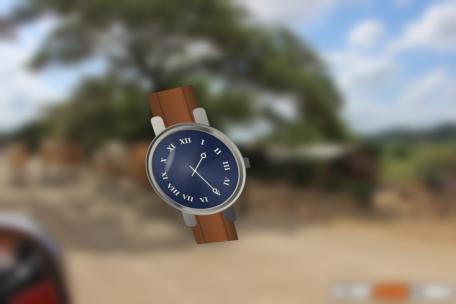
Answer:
1h25
